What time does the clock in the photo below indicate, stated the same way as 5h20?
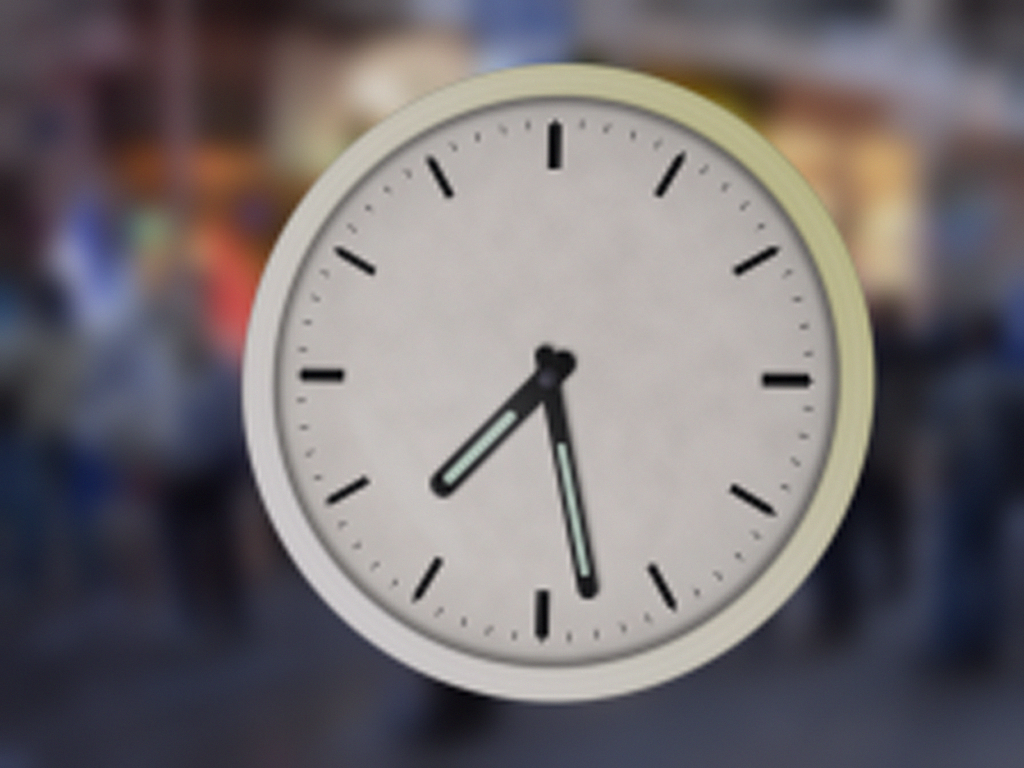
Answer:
7h28
